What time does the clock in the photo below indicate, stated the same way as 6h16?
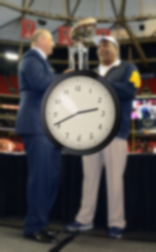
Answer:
2h41
